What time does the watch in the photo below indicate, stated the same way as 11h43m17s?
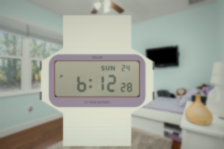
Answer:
6h12m28s
